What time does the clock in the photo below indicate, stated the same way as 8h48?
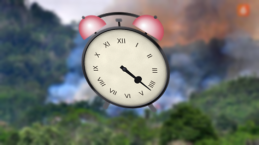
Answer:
4h22
